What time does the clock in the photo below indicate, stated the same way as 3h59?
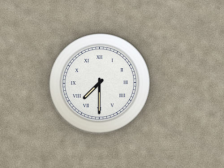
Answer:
7h30
